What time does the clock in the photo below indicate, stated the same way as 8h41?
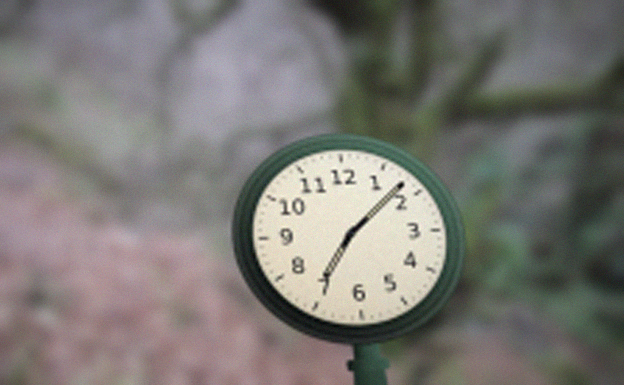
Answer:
7h08
